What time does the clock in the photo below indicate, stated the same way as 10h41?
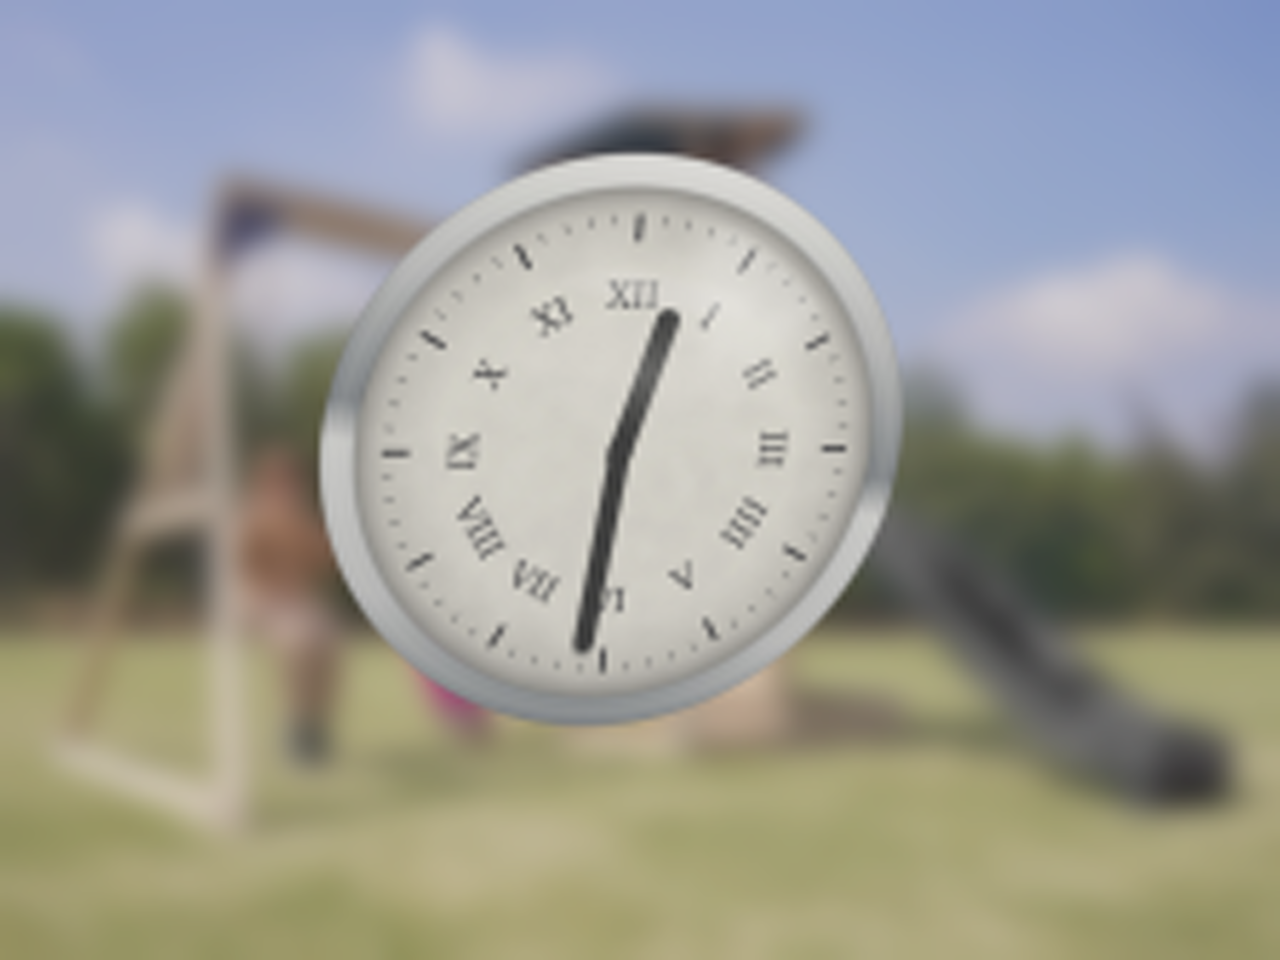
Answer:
12h31
